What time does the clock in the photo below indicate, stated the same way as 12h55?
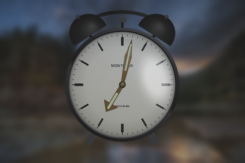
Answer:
7h02
